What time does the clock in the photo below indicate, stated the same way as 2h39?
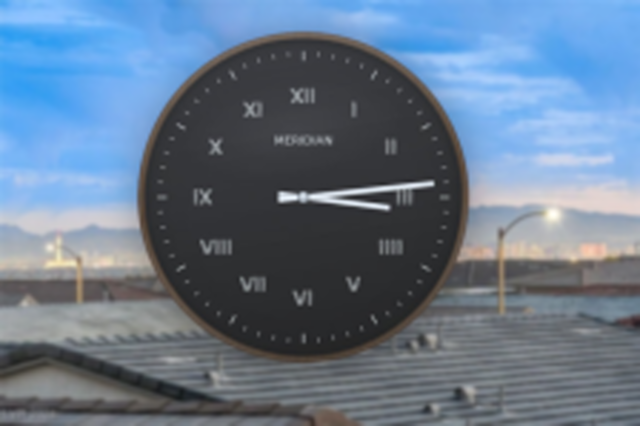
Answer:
3h14
